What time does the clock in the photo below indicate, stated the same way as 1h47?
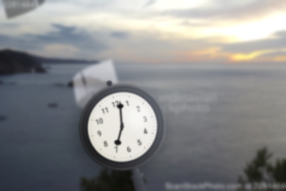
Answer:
7h02
